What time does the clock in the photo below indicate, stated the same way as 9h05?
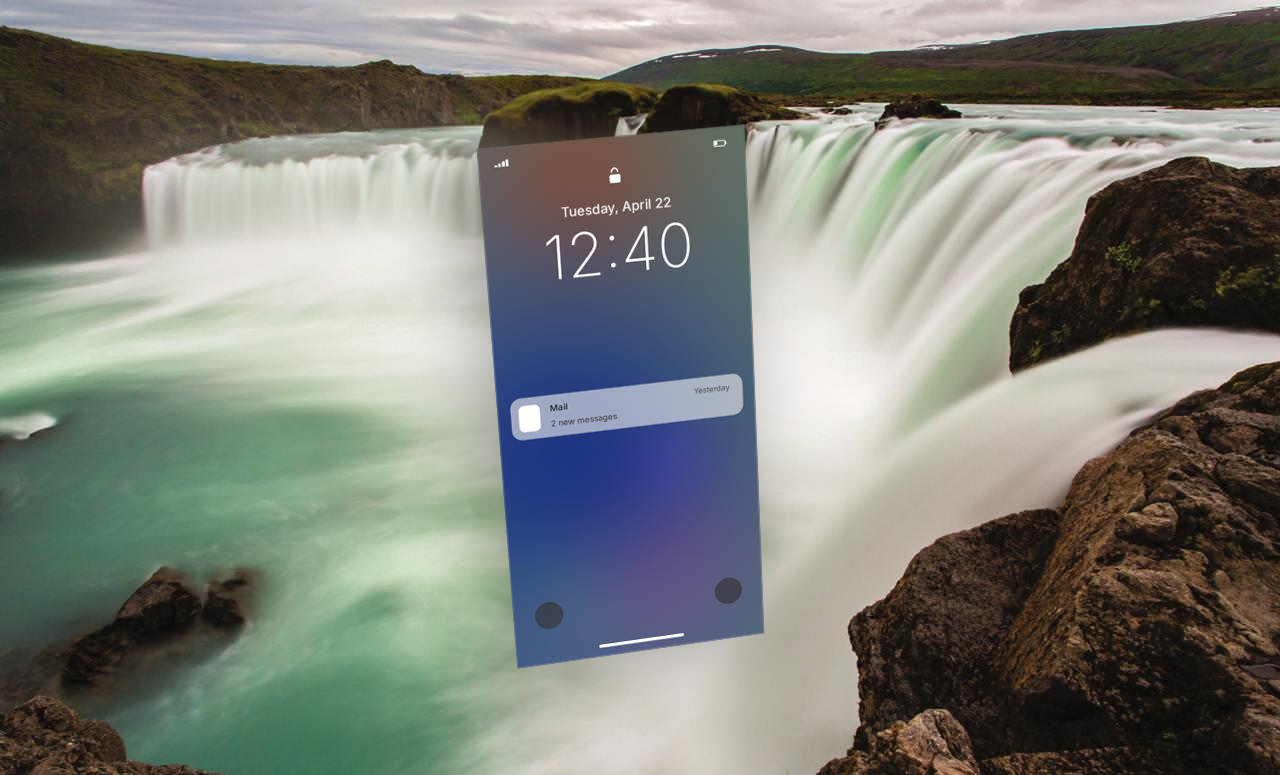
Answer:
12h40
